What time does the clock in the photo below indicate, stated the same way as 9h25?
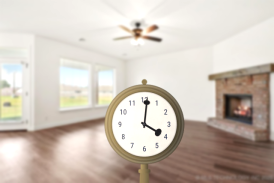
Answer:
4h01
